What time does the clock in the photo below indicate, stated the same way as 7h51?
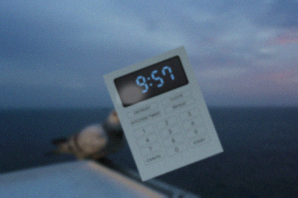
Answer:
9h57
